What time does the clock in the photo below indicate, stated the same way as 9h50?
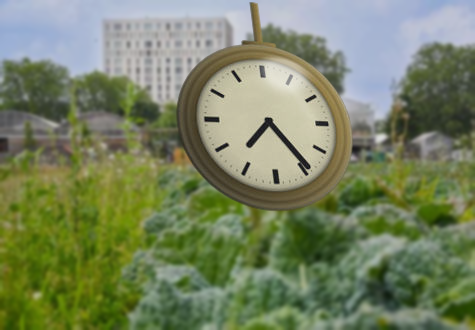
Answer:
7h24
